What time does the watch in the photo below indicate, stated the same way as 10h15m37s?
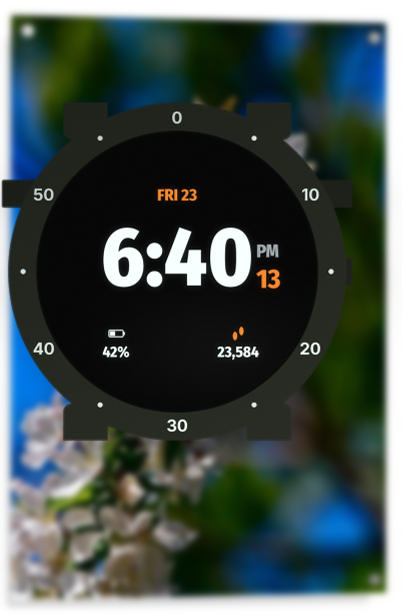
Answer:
6h40m13s
